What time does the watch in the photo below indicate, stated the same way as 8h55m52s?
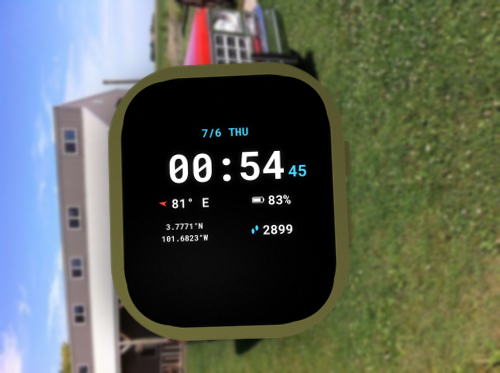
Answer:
0h54m45s
